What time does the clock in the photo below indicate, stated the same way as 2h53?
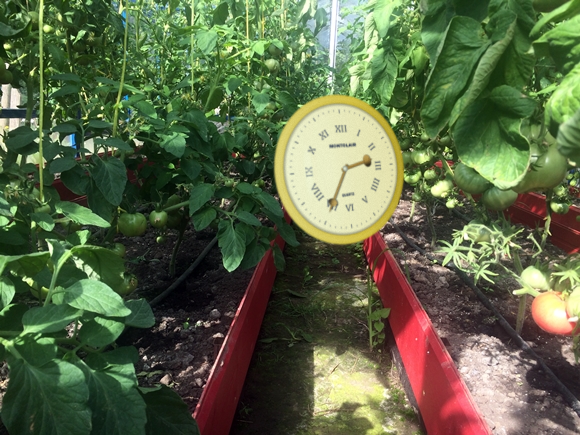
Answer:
2h35
